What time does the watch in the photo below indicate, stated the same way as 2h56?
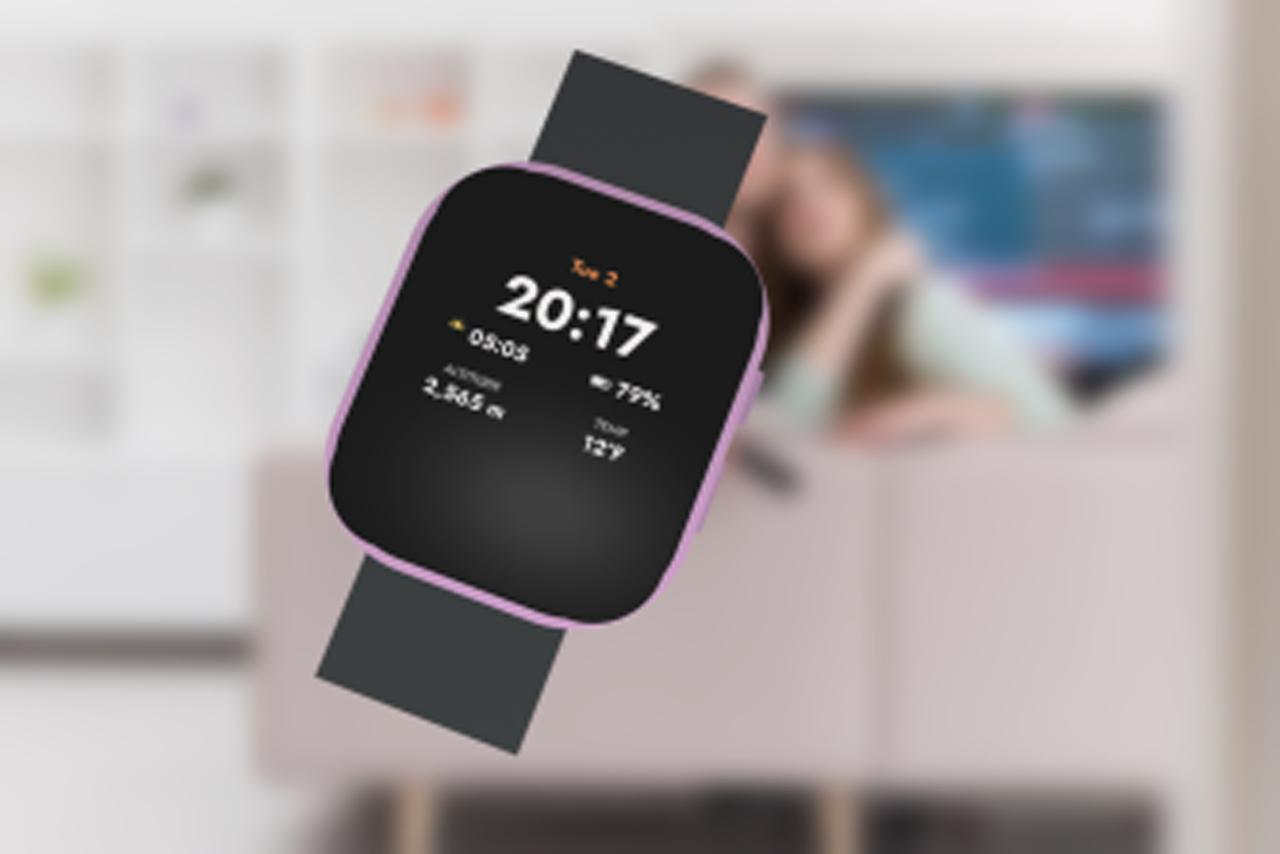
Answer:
20h17
